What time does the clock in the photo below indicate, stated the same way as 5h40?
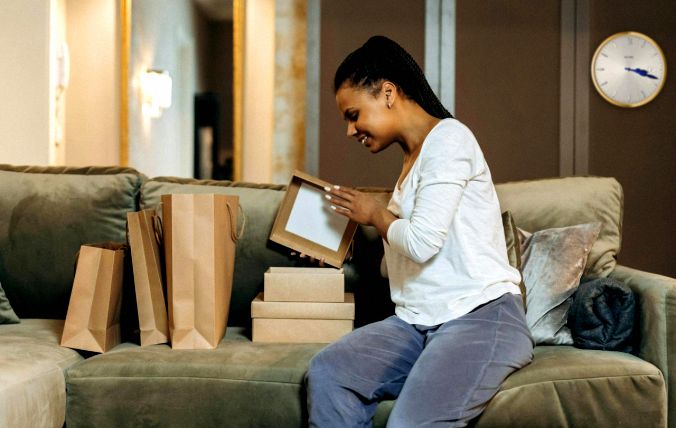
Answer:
3h18
